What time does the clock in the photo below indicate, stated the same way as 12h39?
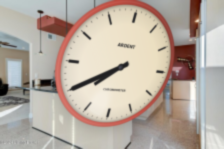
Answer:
7h40
